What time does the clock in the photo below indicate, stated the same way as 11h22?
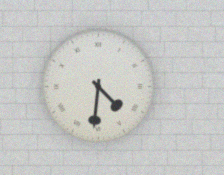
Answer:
4h31
